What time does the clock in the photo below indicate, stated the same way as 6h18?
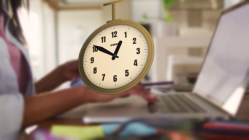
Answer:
12h51
